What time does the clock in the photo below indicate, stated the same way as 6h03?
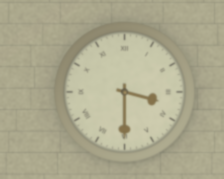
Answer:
3h30
